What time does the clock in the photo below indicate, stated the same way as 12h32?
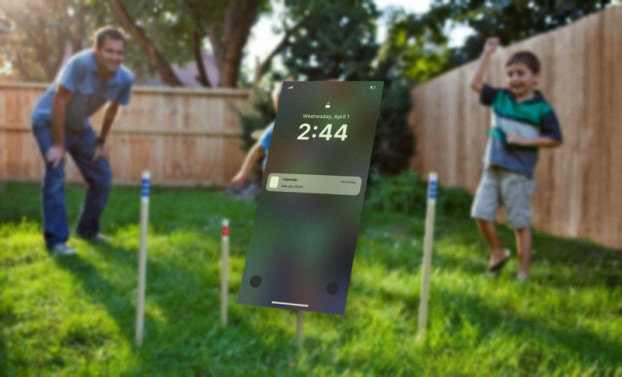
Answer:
2h44
